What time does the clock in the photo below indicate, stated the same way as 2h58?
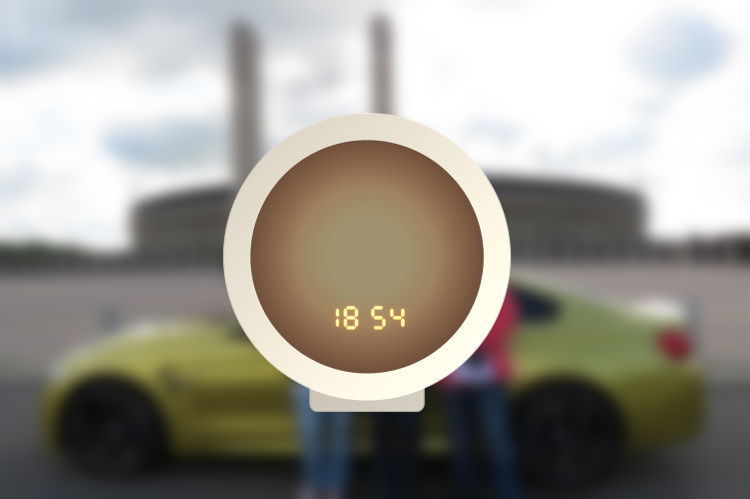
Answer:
18h54
